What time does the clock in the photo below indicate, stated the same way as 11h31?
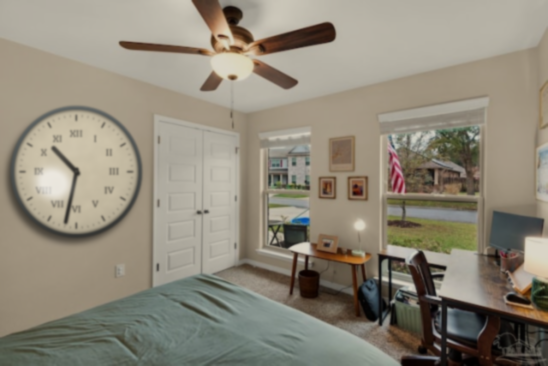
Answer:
10h32
